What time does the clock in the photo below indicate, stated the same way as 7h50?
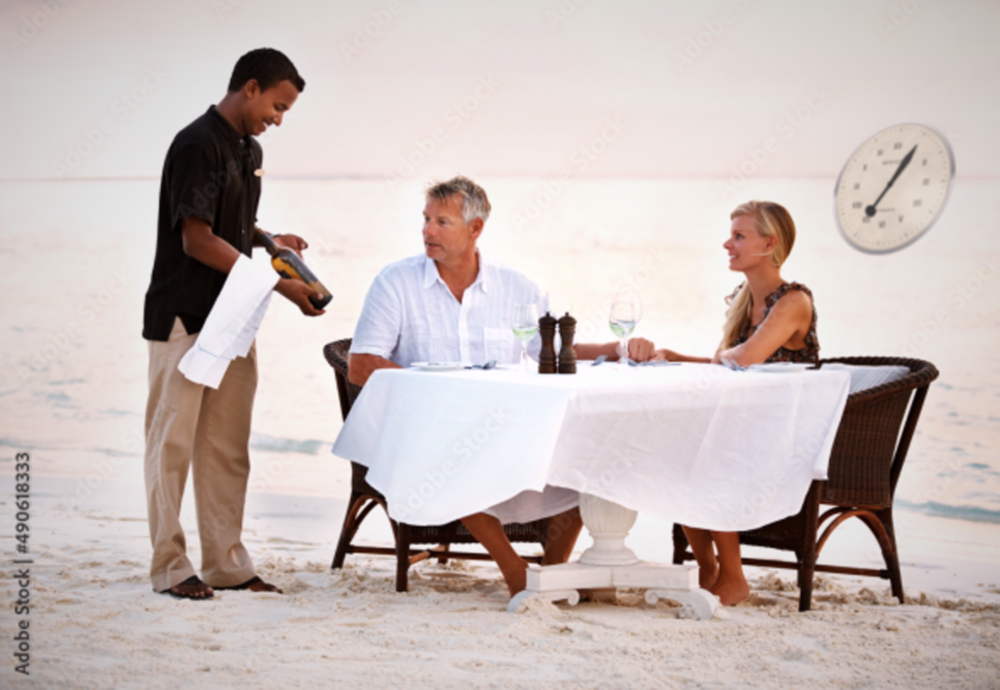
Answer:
7h05
